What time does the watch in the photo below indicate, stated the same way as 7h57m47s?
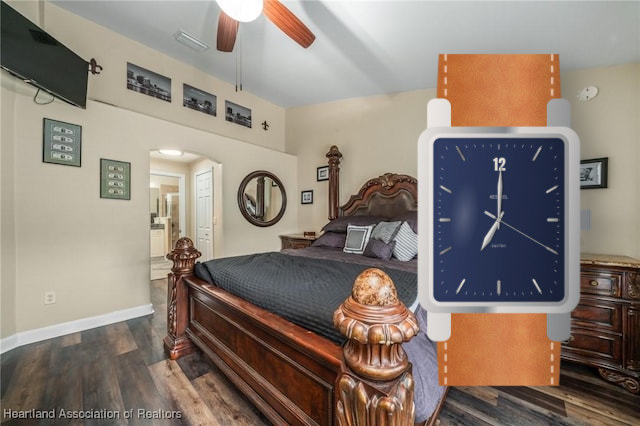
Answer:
7h00m20s
